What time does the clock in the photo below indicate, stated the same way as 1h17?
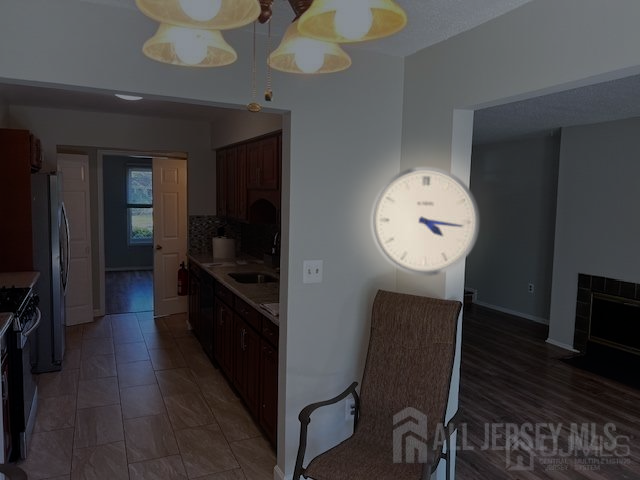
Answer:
4h16
